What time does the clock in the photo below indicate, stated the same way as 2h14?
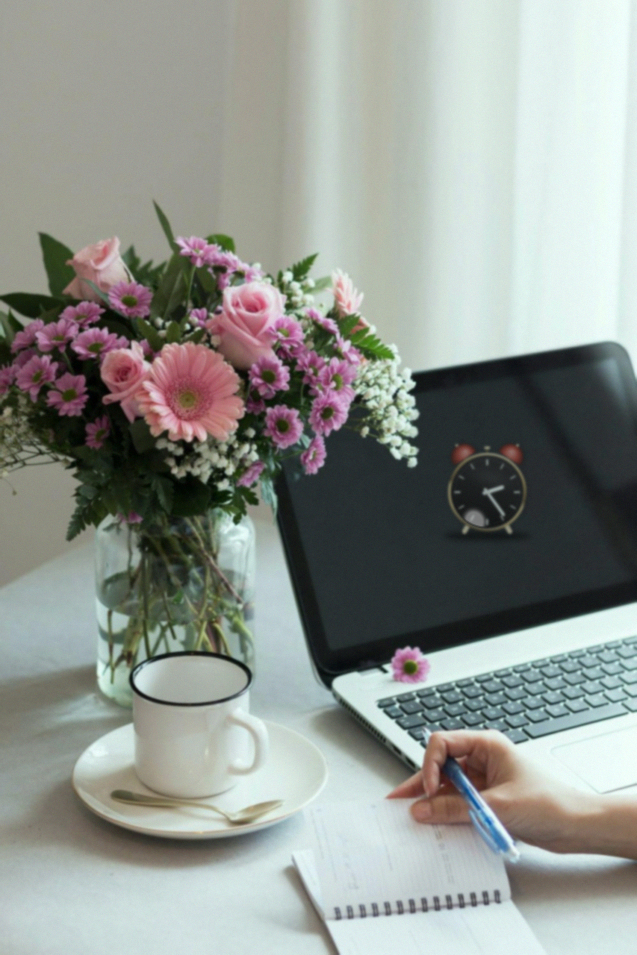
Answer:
2h24
